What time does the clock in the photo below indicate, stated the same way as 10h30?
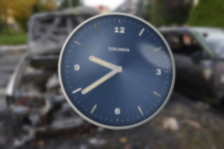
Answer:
9h39
